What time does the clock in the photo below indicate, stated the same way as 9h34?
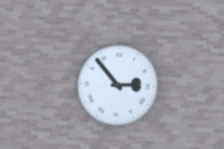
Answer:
2h53
